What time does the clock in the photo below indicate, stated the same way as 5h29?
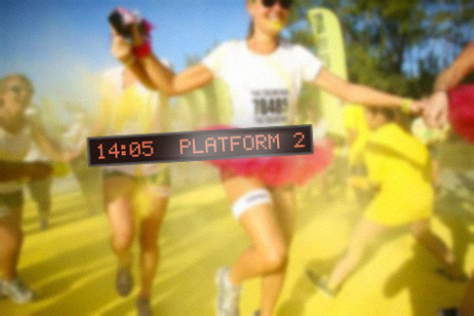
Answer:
14h05
